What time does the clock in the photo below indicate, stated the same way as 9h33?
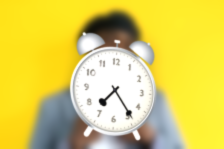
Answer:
7h24
